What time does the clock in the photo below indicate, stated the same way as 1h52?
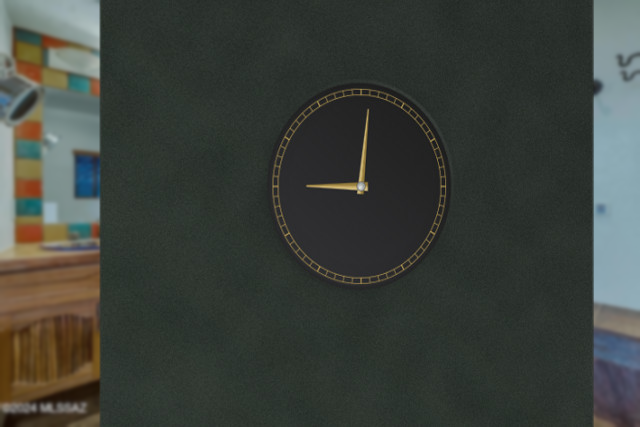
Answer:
9h01
